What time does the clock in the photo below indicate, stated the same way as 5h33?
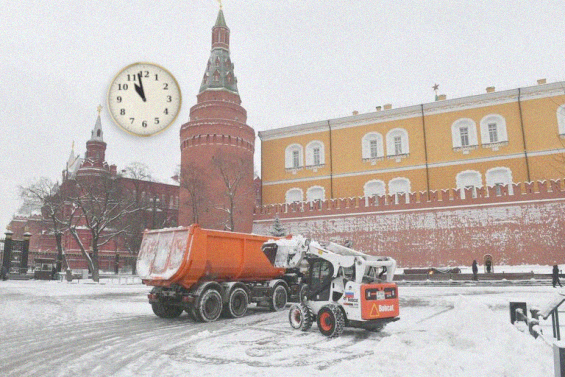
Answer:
10h58
